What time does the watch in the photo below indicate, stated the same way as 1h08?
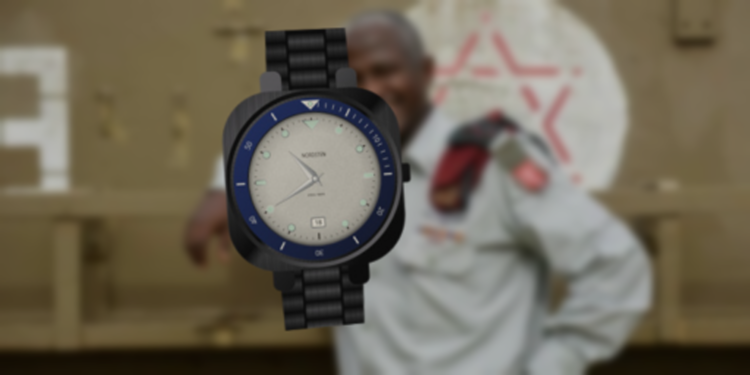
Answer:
10h40
